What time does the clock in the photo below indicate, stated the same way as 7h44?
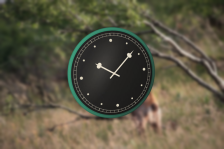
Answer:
10h08
